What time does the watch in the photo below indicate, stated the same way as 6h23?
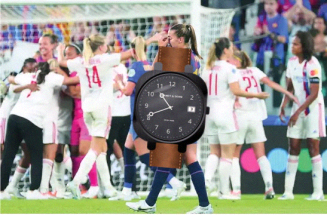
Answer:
10h41
